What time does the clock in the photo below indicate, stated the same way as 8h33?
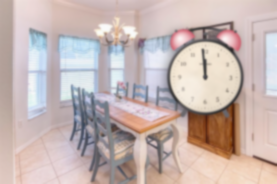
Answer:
11h59
